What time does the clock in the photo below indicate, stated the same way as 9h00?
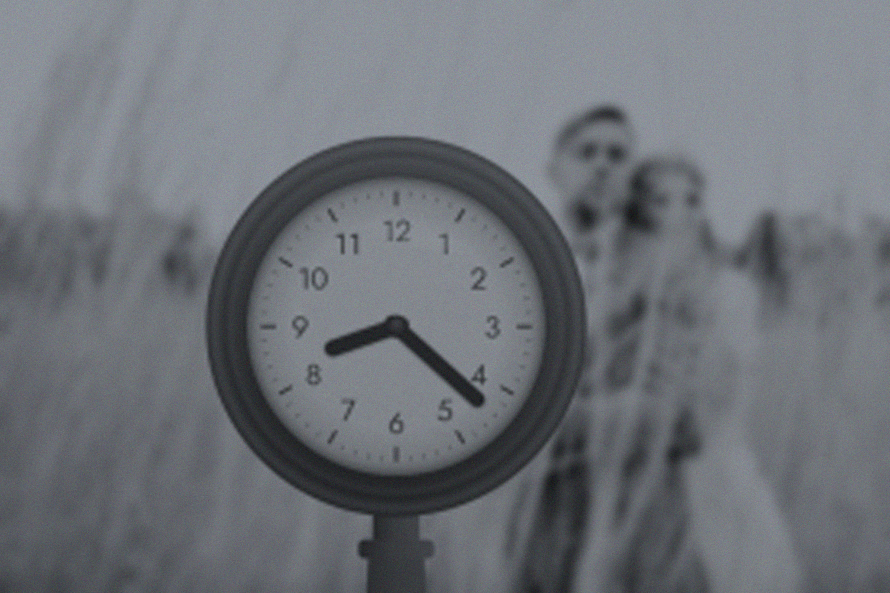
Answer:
8h22
